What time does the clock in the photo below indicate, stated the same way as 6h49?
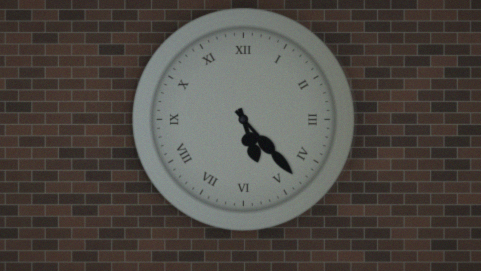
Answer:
5h23
